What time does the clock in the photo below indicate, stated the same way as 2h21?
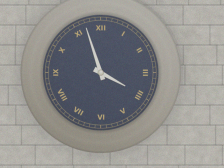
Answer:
3h57
